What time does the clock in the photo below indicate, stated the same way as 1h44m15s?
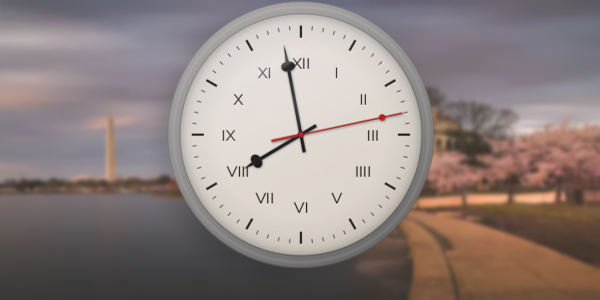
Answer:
7h58m13s
